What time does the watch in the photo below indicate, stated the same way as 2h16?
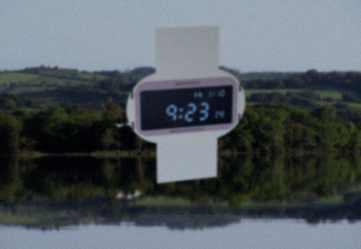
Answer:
9h23
